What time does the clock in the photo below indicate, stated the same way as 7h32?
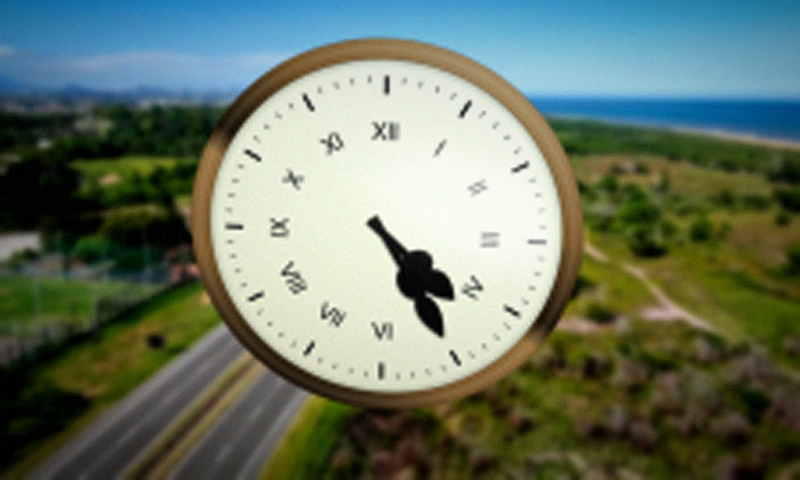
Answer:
4h25
